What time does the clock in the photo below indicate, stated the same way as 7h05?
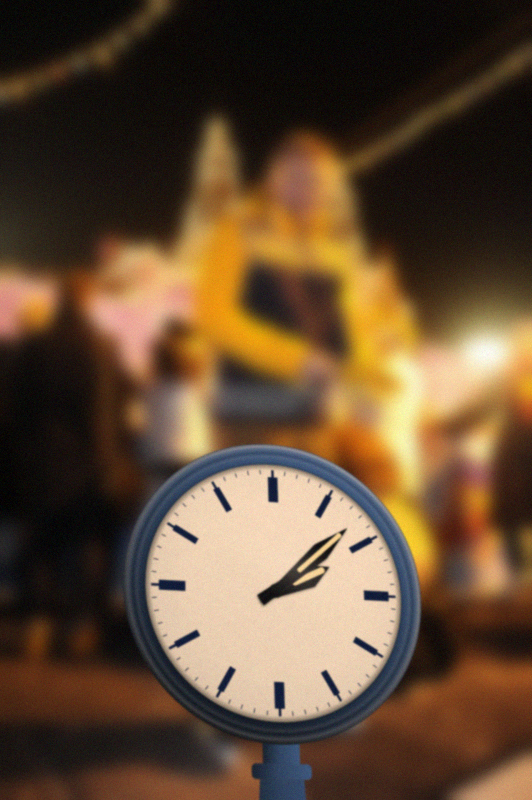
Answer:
2h08
